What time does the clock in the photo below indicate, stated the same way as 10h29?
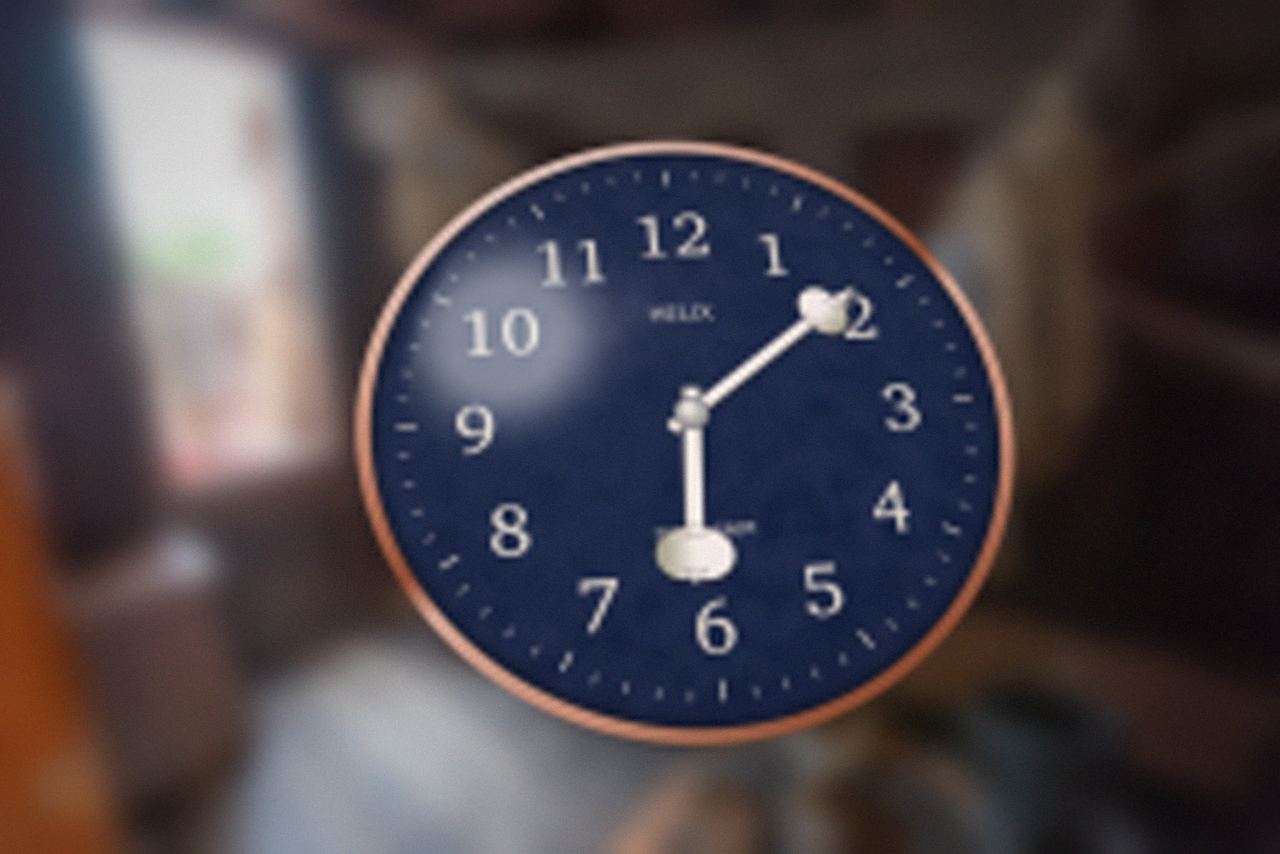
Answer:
6h09
